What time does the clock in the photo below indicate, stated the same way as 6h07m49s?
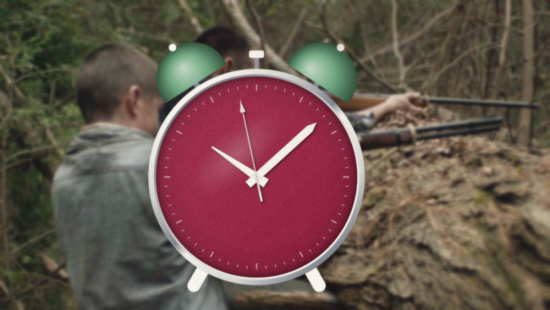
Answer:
10h07m58s
